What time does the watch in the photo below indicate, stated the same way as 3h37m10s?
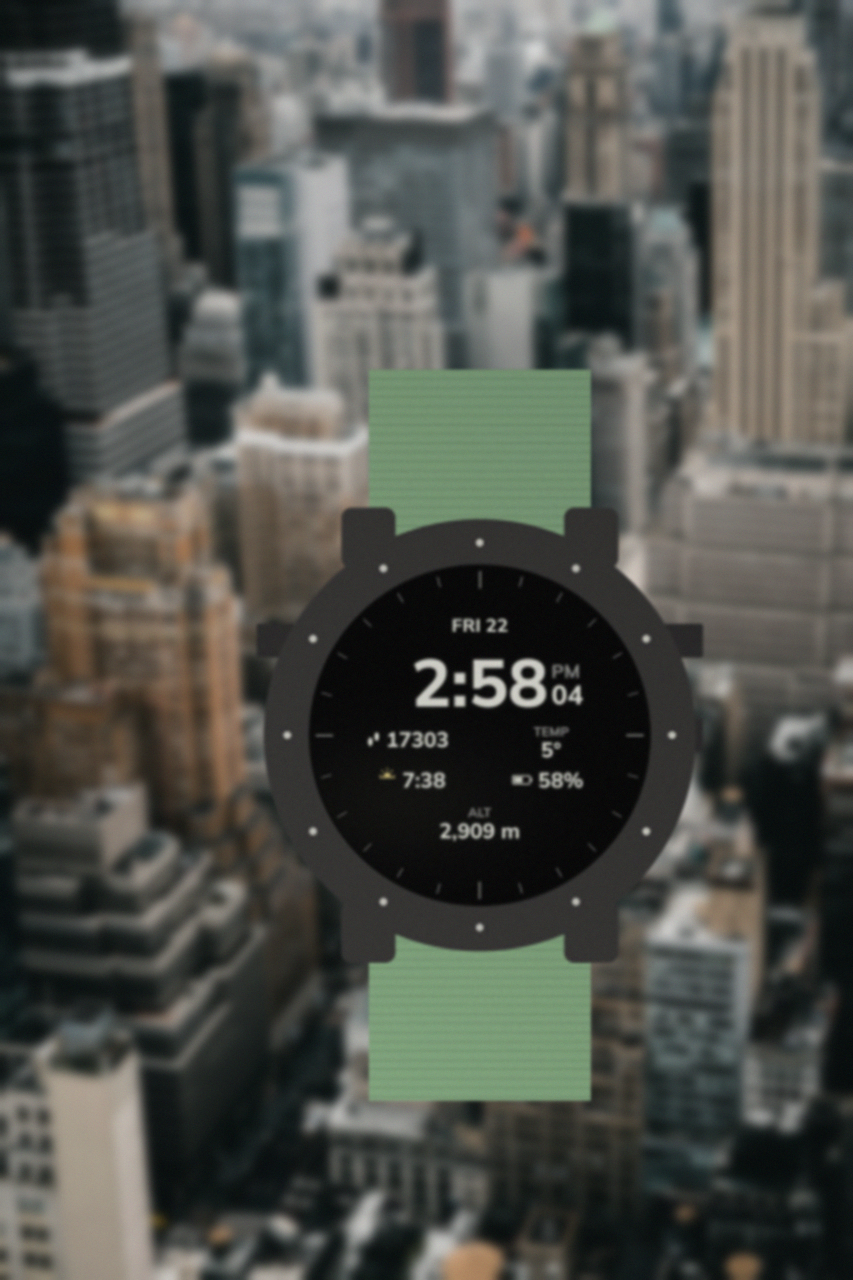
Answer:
2h58m04s
